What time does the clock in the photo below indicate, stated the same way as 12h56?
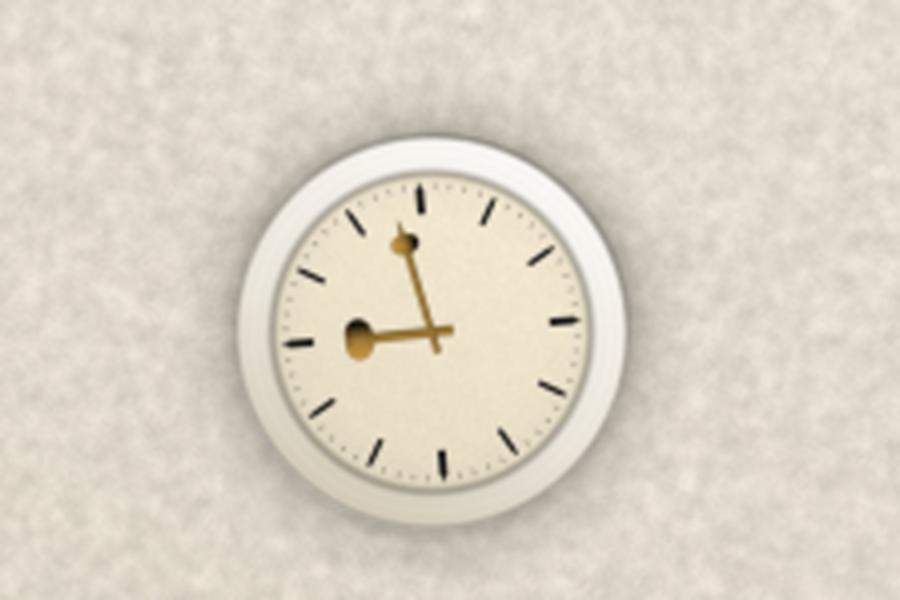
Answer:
8h58
